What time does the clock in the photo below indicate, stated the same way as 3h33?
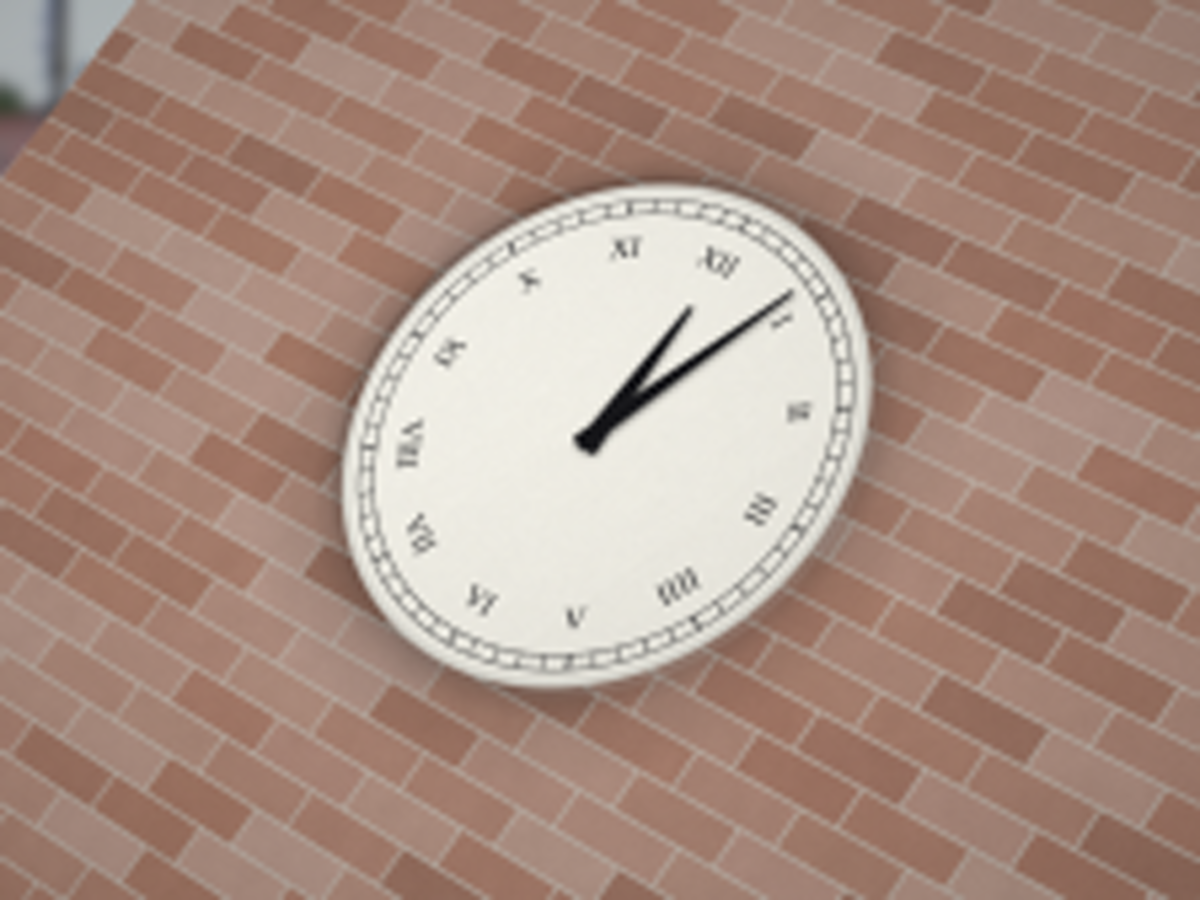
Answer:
12h04
